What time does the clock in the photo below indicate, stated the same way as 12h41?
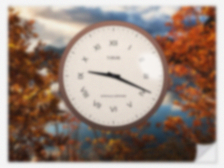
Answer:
9h19
